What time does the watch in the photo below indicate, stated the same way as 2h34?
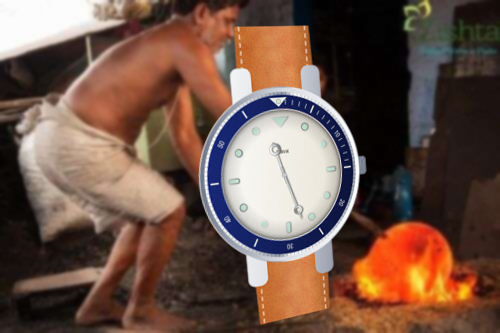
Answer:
11h27
